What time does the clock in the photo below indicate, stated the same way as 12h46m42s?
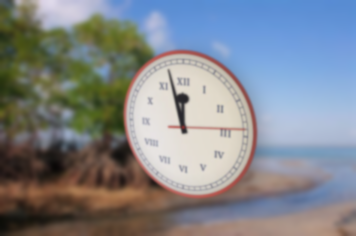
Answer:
11h57m14s
